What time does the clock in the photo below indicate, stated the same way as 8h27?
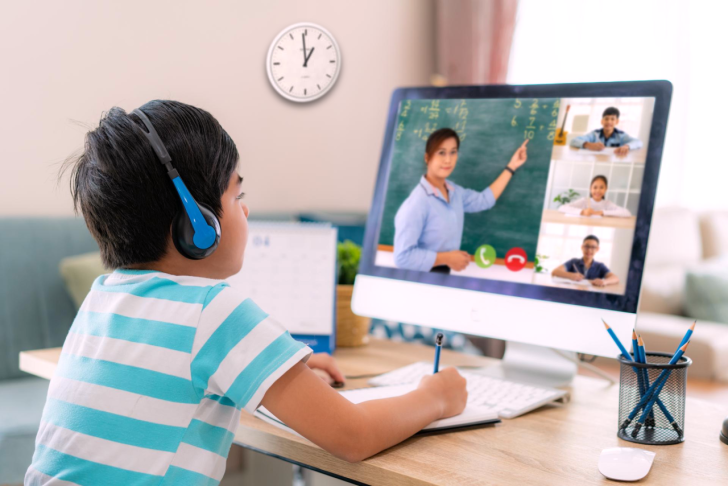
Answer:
12h59
